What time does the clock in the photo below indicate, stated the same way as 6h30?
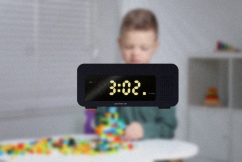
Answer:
3h02
